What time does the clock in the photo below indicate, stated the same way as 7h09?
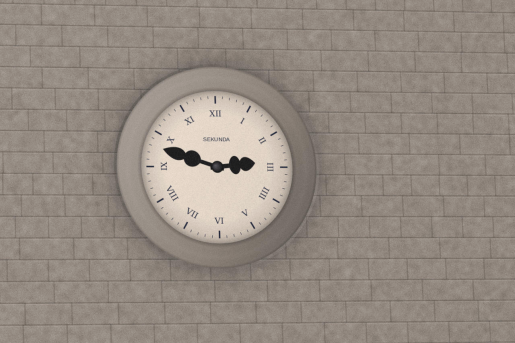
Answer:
2h48
